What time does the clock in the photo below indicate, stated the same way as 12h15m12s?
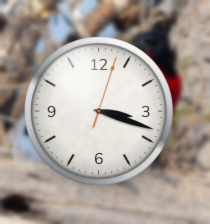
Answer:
3h18m03s
